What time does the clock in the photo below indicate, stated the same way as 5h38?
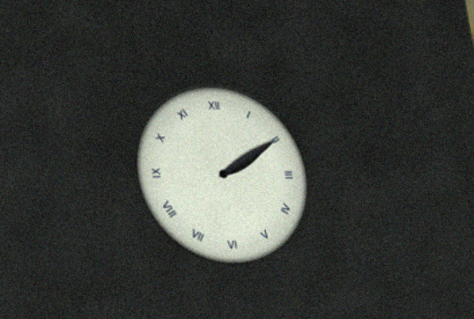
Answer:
2h10
